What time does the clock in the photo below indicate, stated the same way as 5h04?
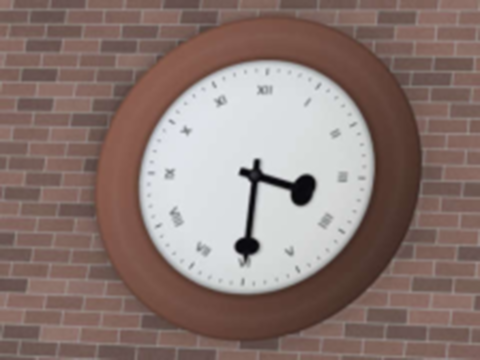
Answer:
3h30
